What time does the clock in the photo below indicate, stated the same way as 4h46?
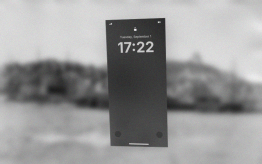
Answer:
17h22
